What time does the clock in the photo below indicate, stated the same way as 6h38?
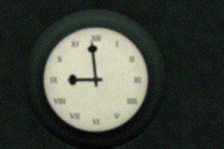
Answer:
8h59
